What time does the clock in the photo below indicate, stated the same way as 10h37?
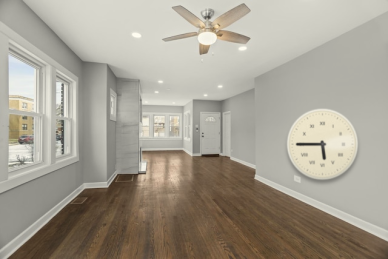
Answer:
5h45
